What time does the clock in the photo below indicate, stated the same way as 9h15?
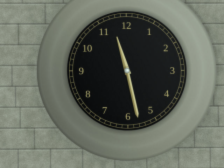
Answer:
11h28
